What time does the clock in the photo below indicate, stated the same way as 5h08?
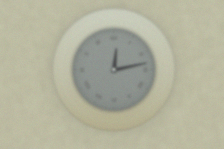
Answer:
12h13
